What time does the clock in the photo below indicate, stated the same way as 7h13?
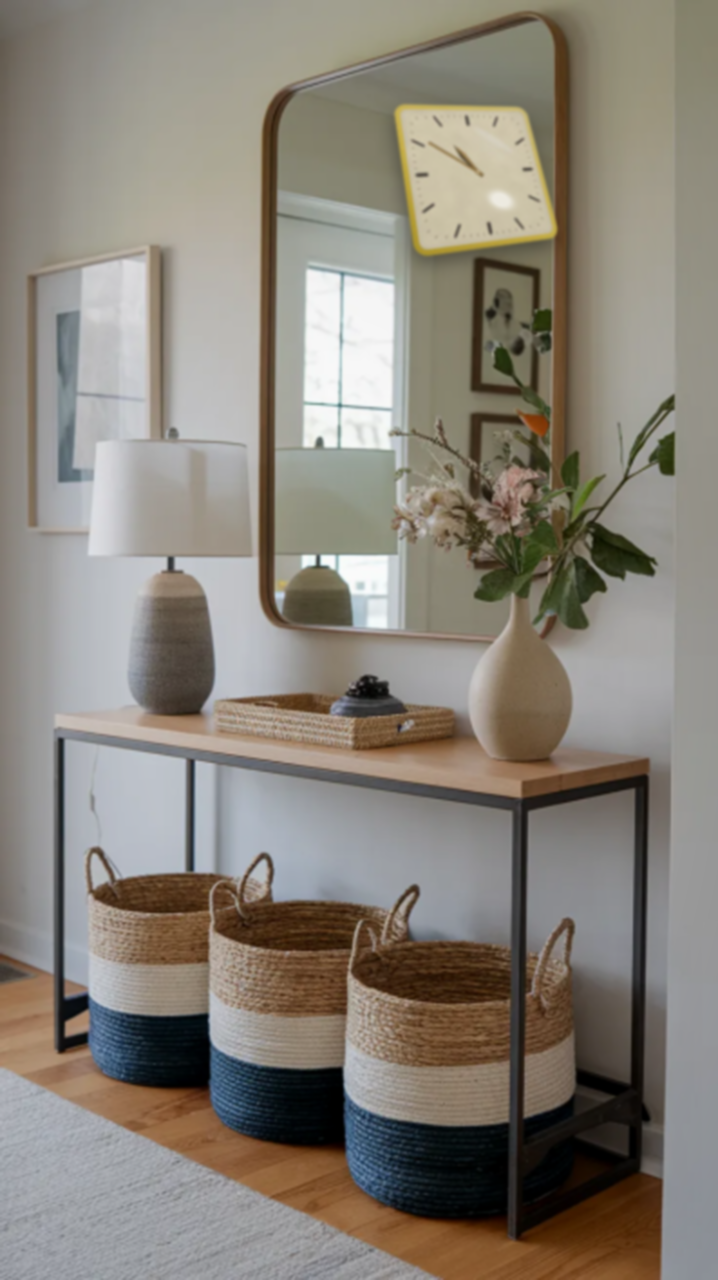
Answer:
10h51
